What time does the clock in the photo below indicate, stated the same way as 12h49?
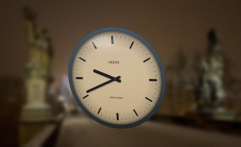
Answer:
9h41
